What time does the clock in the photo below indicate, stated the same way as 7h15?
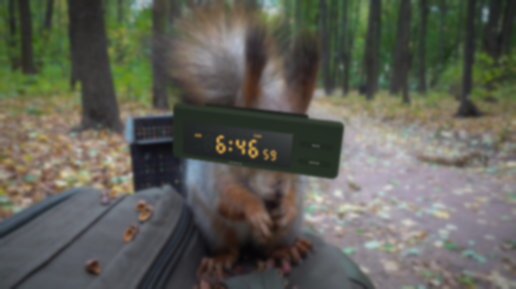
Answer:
6h46
